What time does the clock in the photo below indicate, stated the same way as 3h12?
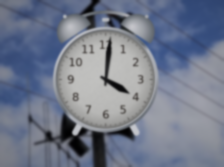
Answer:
4h01
